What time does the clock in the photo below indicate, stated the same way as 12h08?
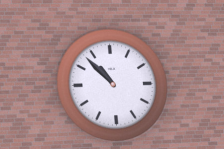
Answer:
10h53
